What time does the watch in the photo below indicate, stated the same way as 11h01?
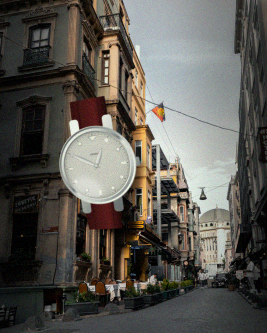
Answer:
12h50
